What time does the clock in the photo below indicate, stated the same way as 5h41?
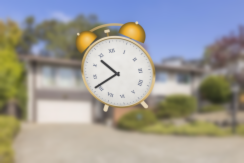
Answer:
10h41
